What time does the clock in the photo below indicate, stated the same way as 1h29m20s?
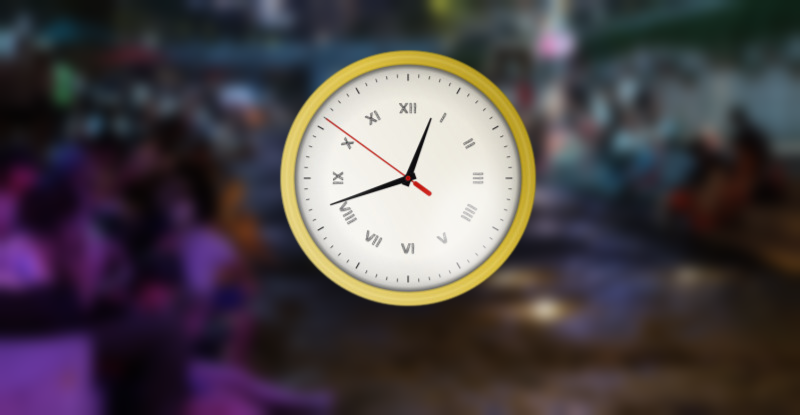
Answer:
12h41m51s
